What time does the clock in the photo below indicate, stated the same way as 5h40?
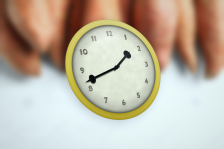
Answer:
1h42
